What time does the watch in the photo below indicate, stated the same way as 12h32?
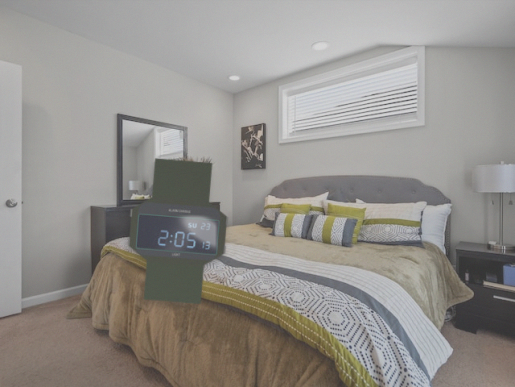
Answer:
2h05
